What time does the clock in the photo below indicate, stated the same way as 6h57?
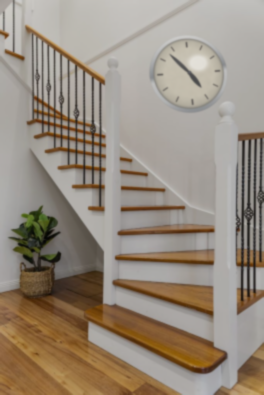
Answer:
4h53
